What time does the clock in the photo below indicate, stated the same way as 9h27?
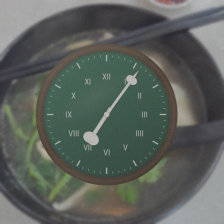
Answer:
7h06
